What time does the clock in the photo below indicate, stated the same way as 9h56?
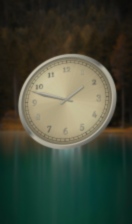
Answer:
1h48
